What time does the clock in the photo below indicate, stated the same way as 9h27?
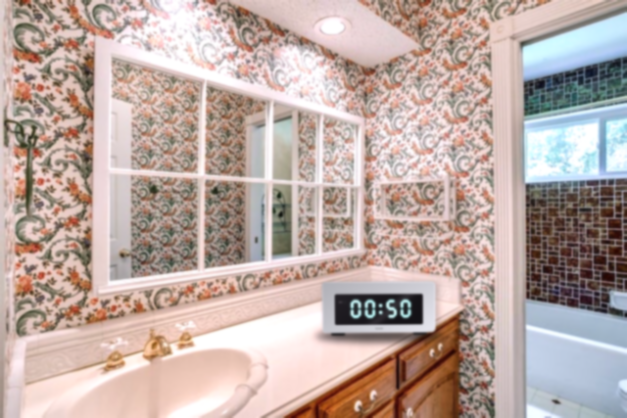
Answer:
0h50
